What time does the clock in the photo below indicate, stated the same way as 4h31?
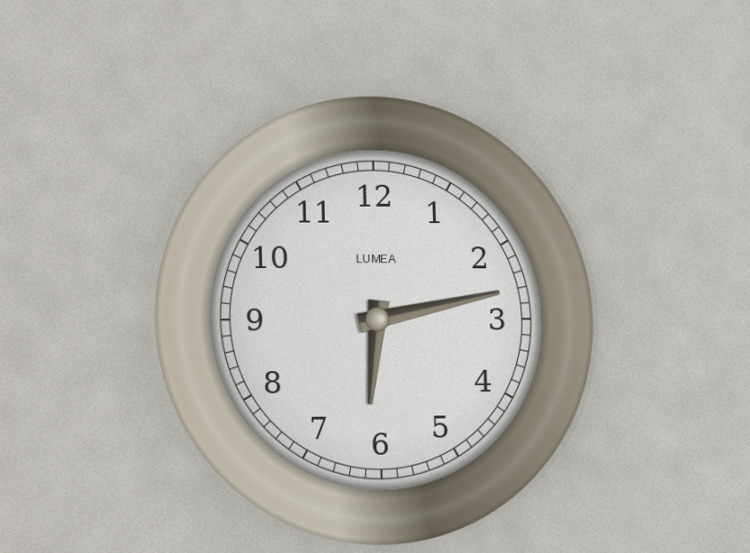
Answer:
6h13
